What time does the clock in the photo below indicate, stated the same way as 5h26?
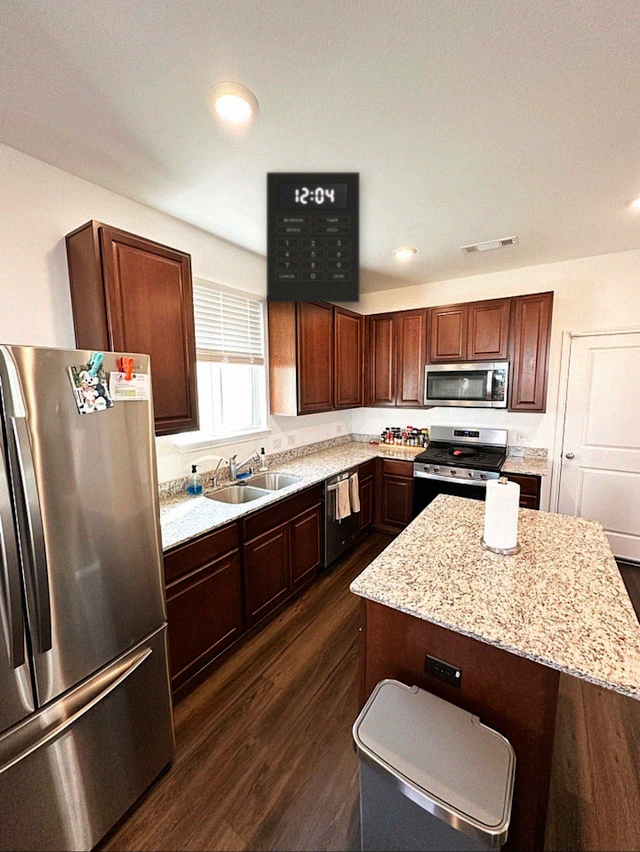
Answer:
12h04
